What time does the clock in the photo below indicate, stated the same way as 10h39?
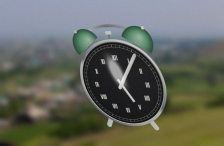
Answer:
5h06
